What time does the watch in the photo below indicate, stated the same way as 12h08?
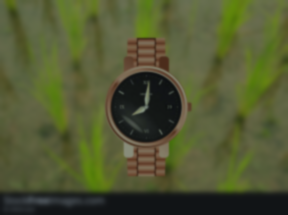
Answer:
8h01
